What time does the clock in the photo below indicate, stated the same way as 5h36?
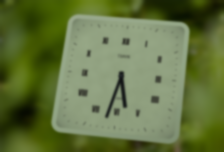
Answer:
5h32
